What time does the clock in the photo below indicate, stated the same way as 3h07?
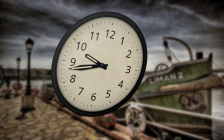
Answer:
9h43
